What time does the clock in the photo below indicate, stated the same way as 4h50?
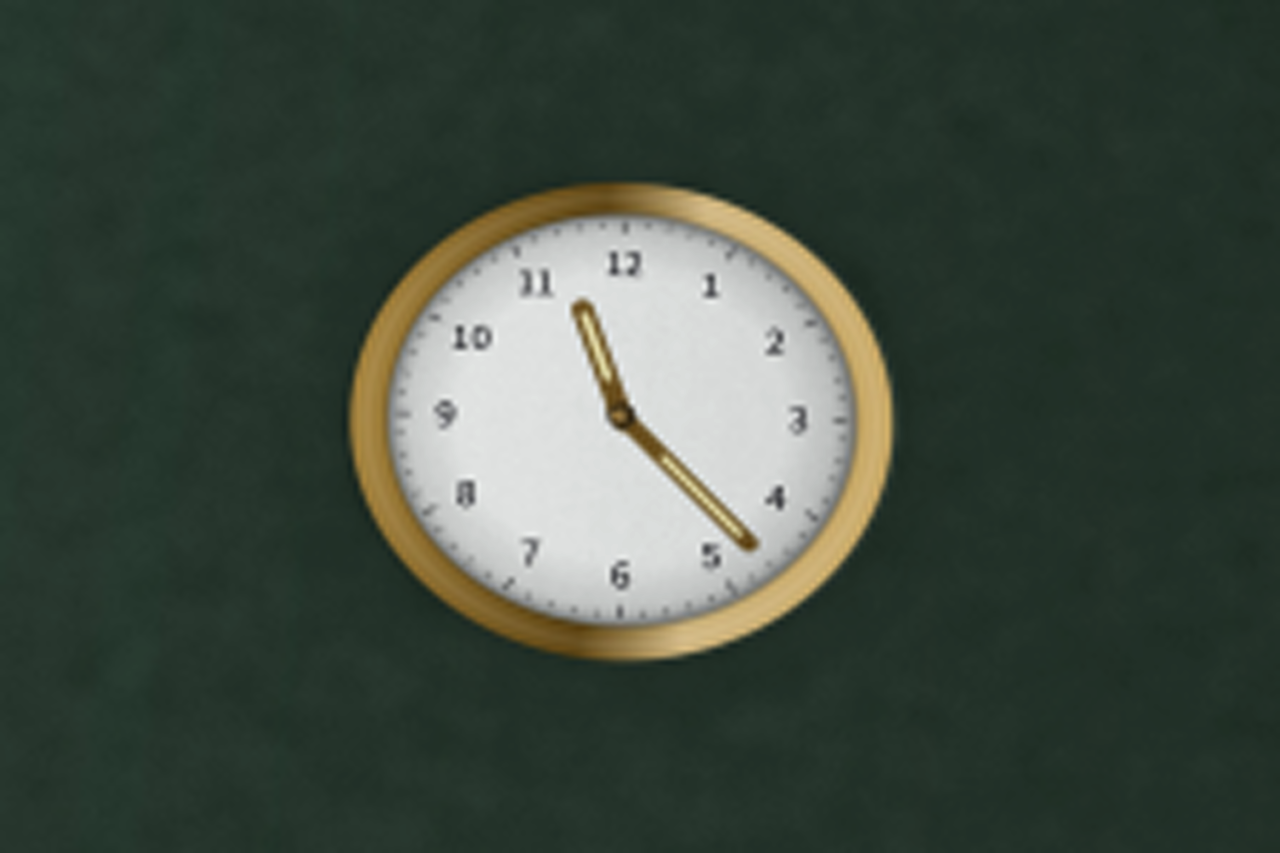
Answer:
11h23
